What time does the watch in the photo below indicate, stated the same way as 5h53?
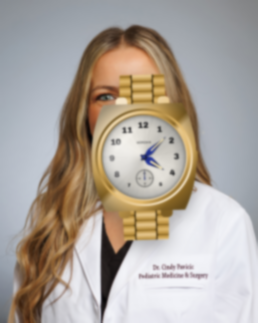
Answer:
4h08
